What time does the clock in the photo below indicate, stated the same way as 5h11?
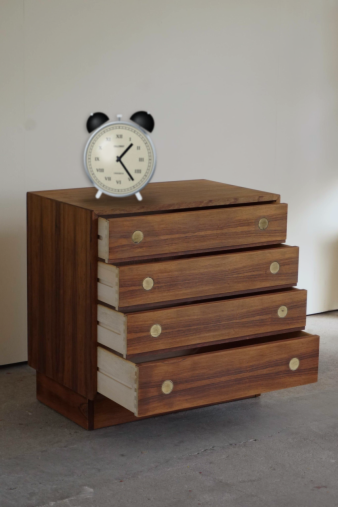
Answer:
1h24
